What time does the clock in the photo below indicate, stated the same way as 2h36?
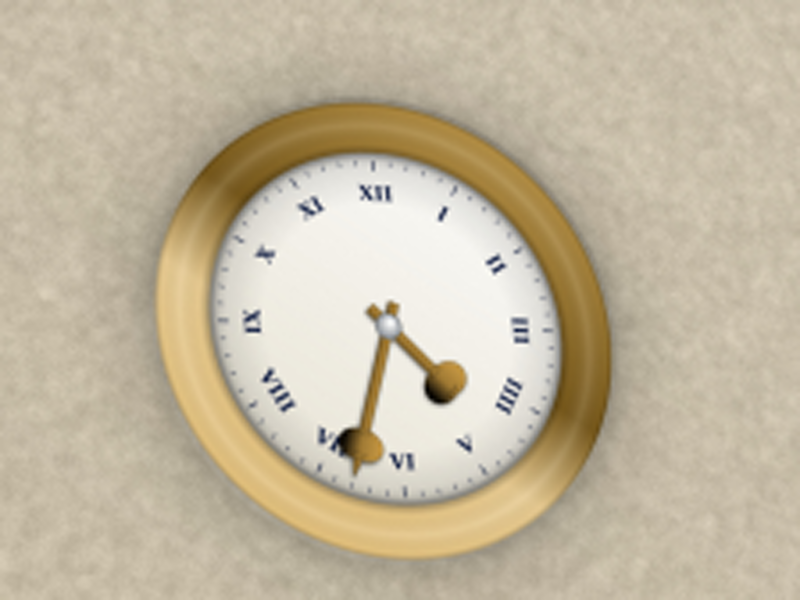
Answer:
4h33
